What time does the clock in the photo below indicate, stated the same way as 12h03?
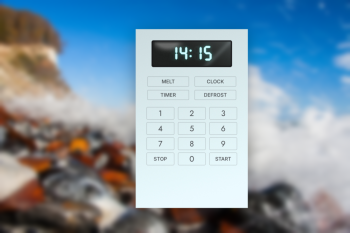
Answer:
14h15
